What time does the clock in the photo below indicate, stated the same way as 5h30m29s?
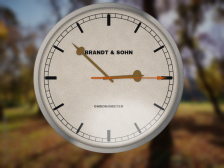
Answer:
2h52m15s
